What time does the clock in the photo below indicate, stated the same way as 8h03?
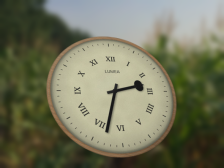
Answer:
2h33
